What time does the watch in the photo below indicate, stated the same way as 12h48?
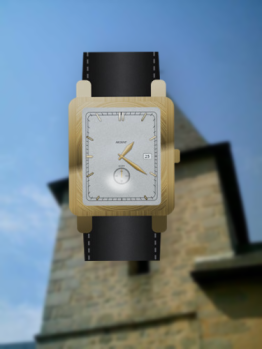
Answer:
1h21
